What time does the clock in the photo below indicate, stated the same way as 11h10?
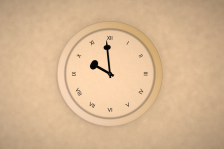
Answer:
9h59
